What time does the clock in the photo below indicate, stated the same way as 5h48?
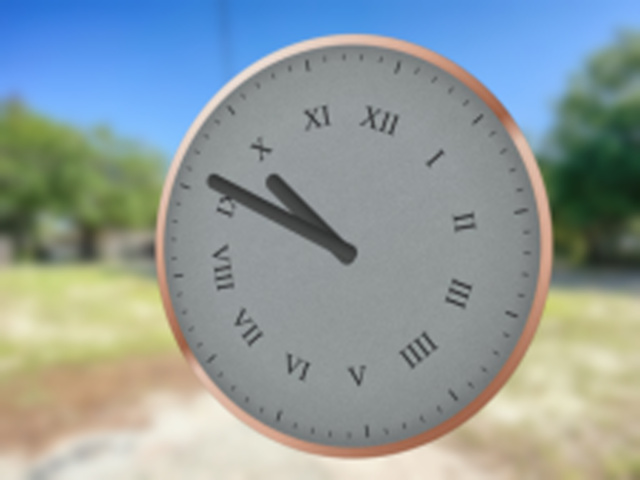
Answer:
9h46
